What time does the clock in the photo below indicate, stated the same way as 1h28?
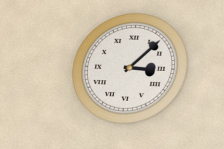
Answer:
3h07
